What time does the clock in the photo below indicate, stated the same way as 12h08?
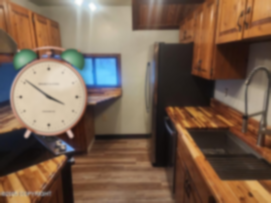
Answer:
3h51
